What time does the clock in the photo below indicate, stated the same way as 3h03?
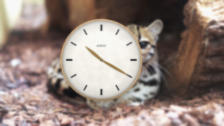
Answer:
10h20
